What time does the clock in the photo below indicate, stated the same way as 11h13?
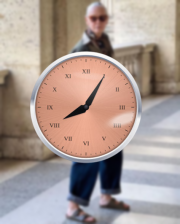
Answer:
8h05
